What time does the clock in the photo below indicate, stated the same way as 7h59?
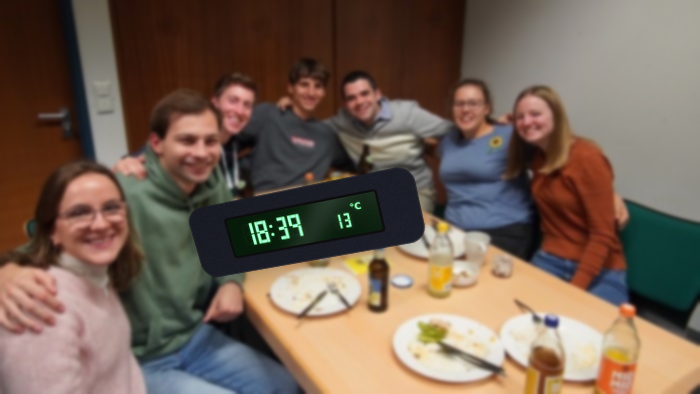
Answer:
18h39
